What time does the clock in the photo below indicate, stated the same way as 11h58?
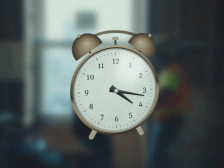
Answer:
4h17
